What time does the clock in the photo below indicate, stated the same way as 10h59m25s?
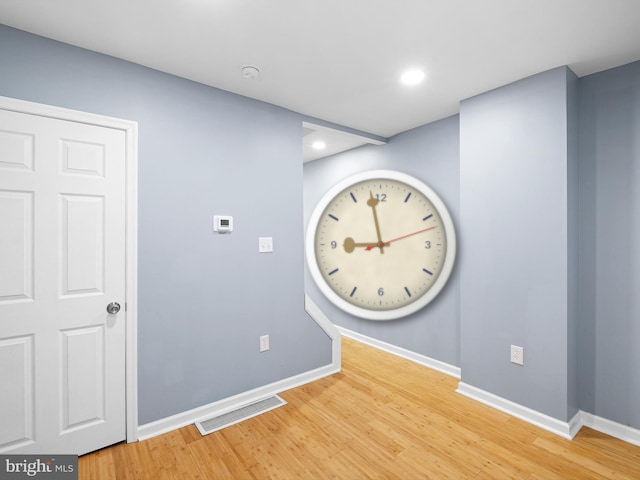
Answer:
8h58m12s
